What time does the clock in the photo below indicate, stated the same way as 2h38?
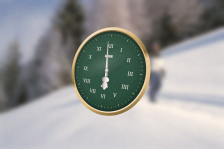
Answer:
5h59
